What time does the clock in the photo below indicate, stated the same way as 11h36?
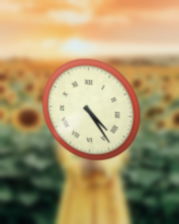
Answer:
4h24
